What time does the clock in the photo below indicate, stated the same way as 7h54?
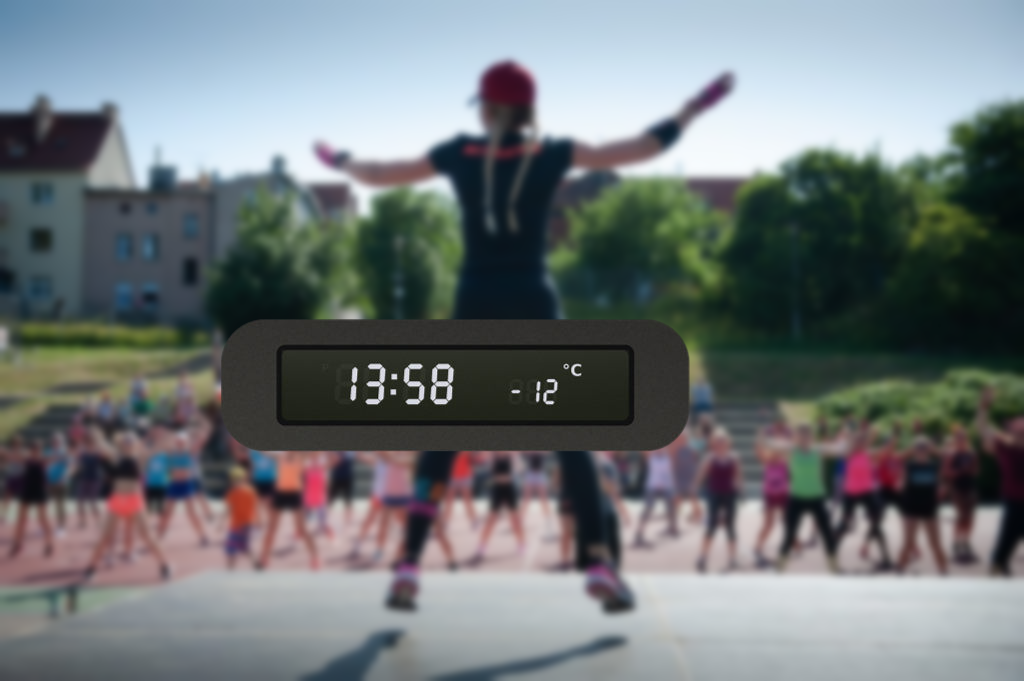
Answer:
13h58
